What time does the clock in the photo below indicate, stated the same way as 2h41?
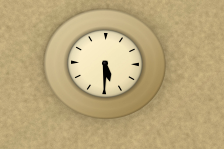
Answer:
5h30
